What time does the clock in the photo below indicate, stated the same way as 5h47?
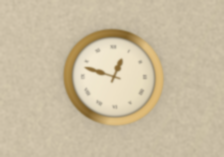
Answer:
12h48
